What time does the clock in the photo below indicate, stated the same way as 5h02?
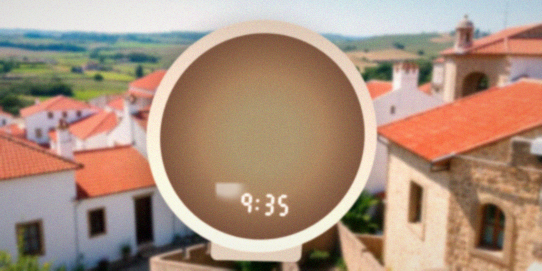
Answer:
9h35
